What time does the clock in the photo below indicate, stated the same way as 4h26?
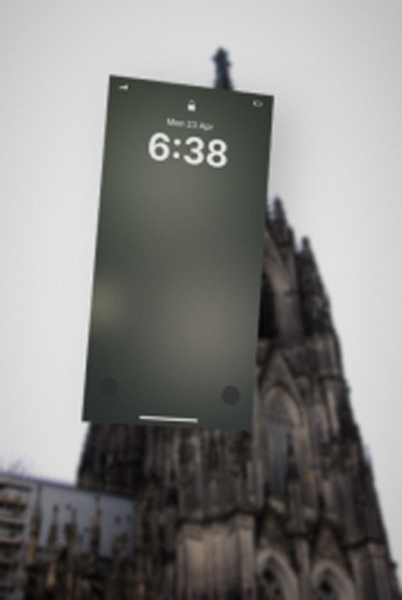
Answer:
6h38
